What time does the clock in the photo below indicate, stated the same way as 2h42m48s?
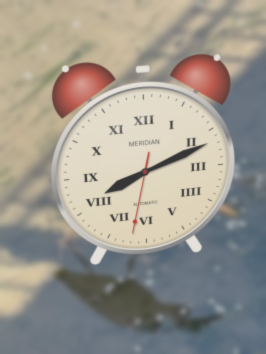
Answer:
8h11m32s
